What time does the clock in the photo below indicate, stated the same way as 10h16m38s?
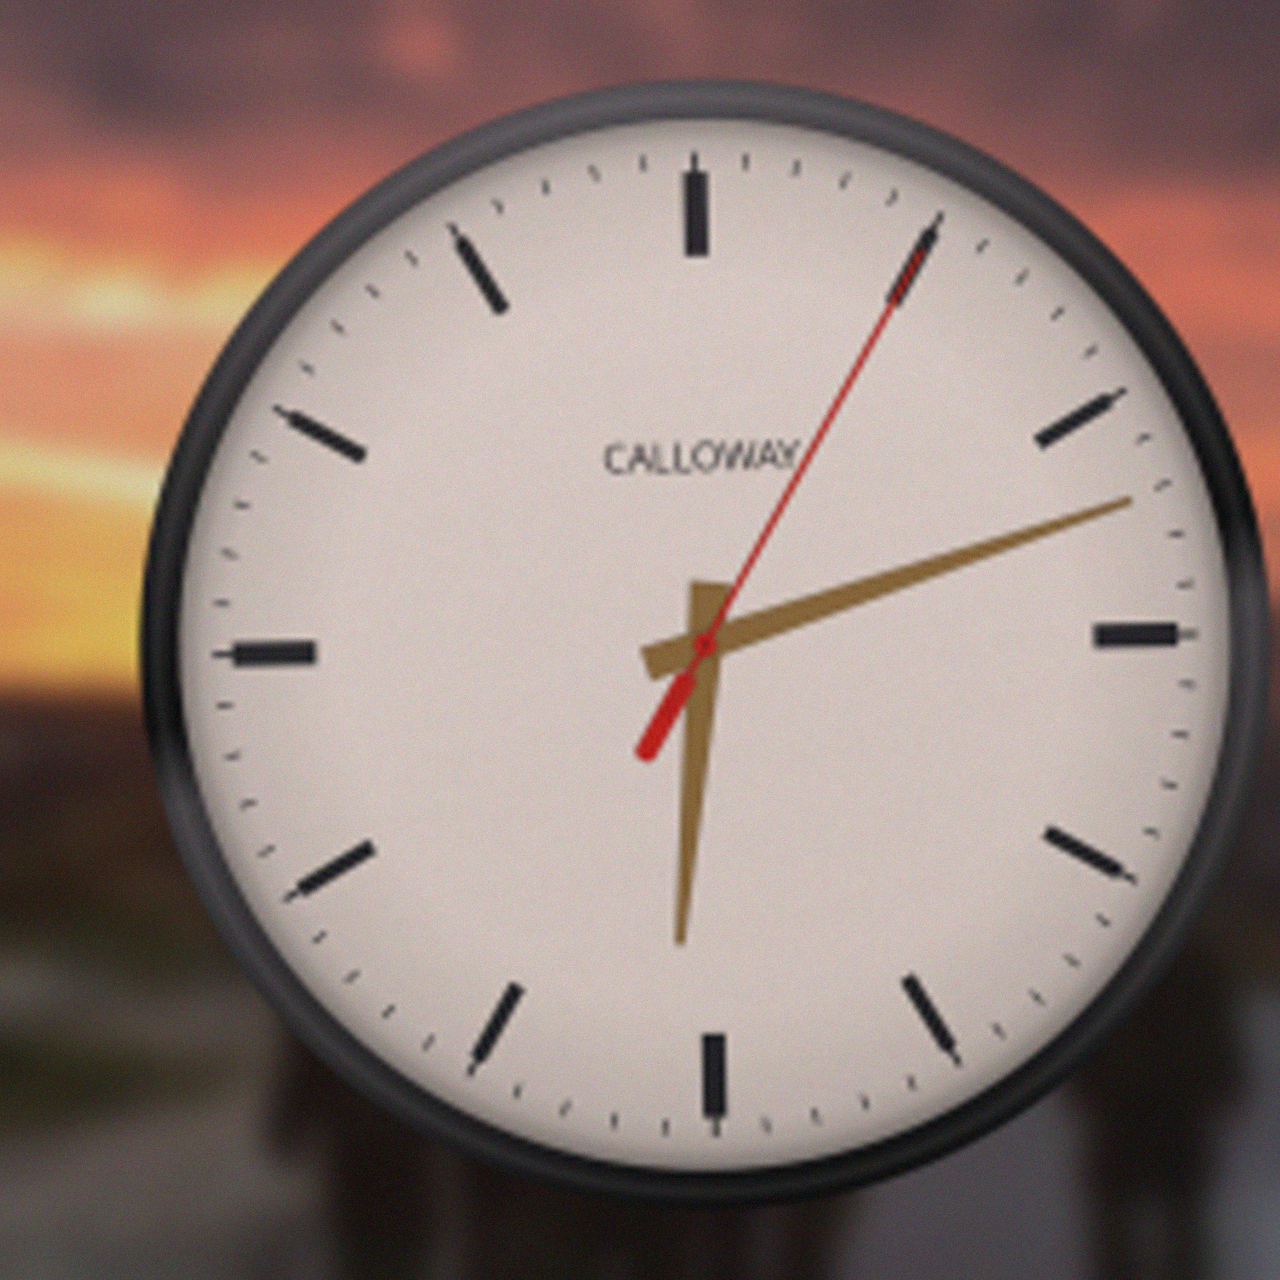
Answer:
6h12m05s
